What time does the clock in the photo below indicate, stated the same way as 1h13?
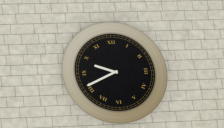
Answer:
9h41
